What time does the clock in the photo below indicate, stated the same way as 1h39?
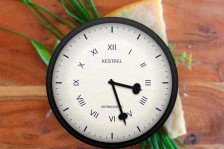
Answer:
3h27
